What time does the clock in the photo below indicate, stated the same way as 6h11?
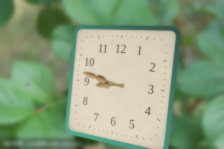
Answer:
8h47
